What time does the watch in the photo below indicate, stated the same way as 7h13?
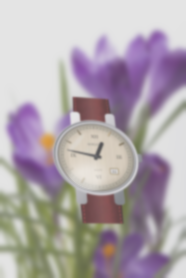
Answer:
12h47
